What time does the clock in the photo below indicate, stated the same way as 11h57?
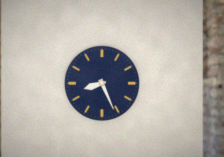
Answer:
8h26
